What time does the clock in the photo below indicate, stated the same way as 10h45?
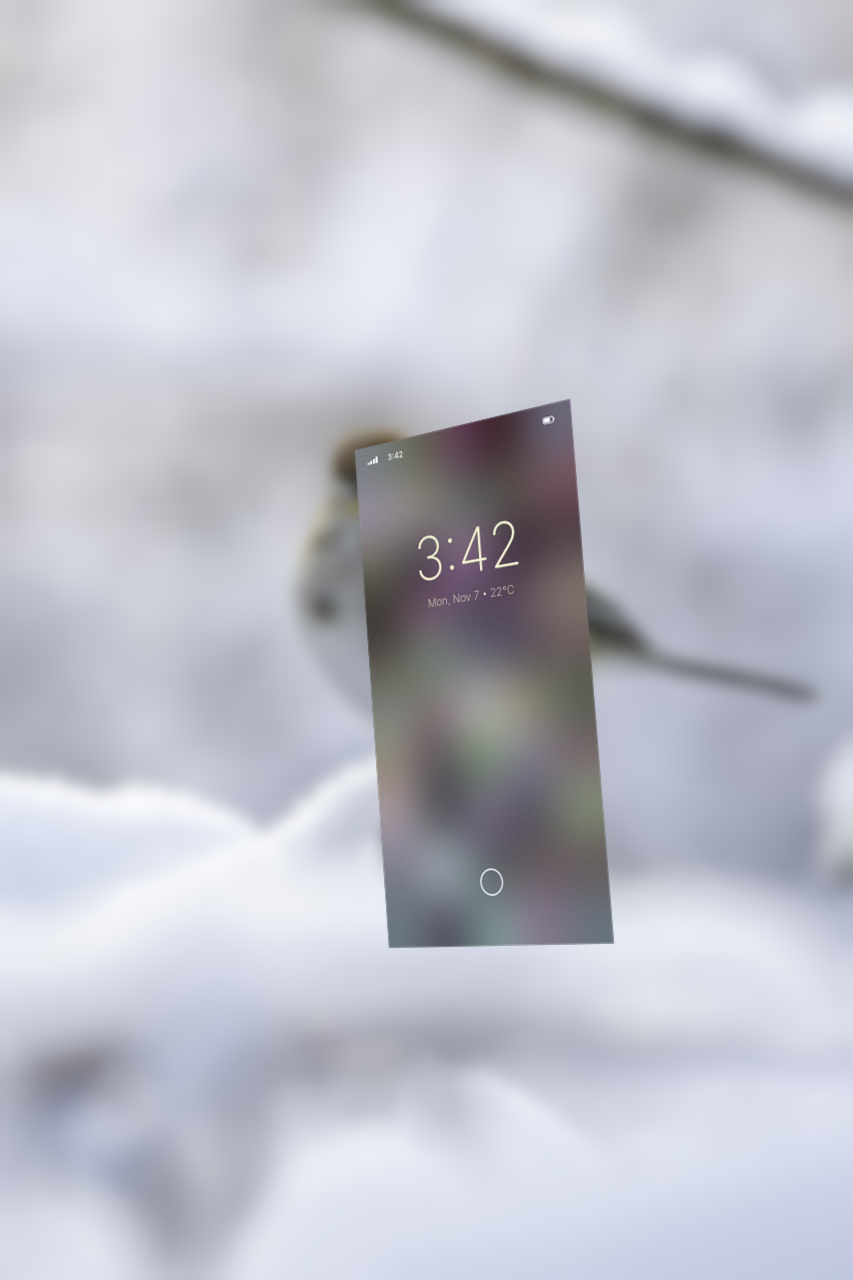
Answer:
3h42
